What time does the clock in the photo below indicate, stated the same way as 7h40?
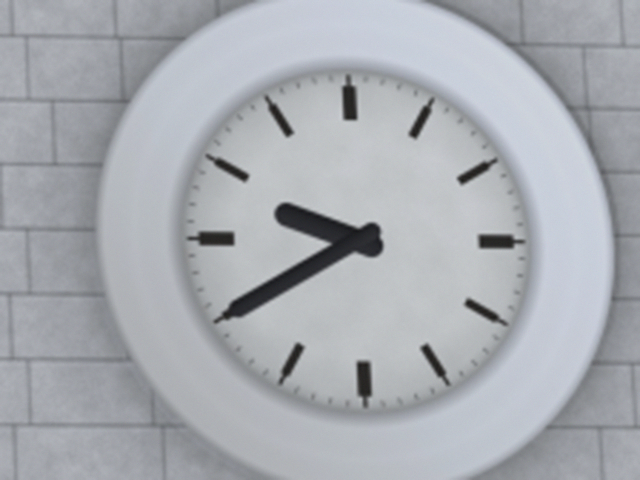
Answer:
9h40
